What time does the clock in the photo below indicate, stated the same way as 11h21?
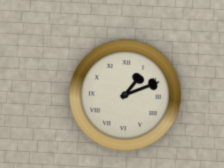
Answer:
1h11
